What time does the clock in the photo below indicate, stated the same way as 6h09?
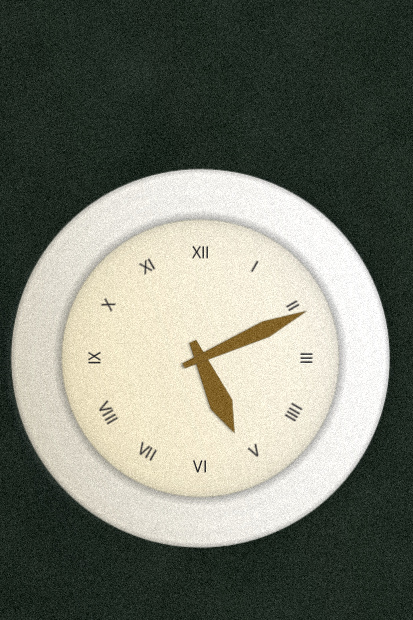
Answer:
5h11
